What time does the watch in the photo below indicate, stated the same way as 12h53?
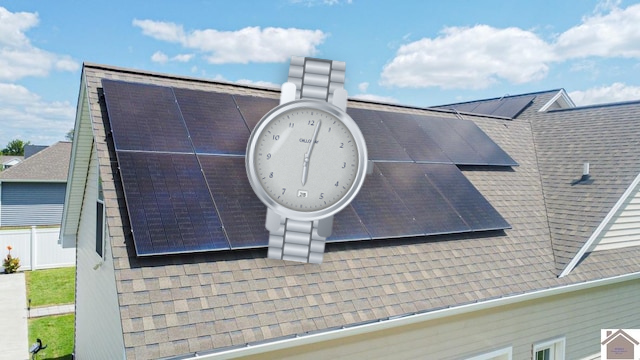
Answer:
6h02
